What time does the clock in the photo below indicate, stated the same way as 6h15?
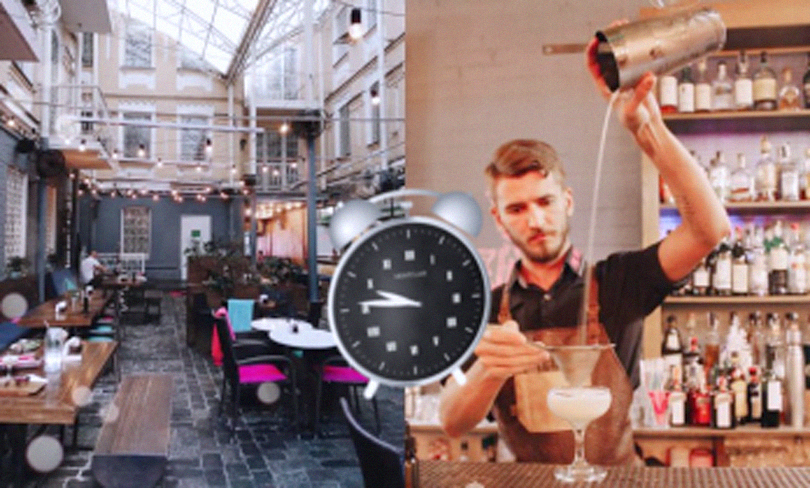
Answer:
9h46
